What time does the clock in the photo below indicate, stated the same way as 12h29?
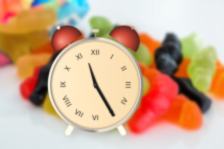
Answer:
11h25
